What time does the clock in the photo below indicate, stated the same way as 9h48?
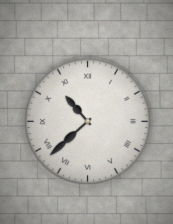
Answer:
10h38
